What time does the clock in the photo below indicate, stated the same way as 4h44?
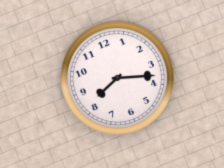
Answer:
8h18
